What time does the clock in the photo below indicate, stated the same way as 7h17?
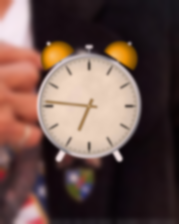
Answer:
6h46
